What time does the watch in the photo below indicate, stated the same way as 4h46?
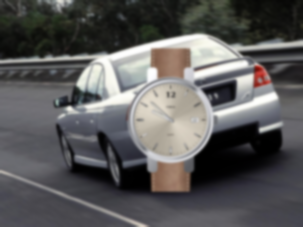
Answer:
9h52
